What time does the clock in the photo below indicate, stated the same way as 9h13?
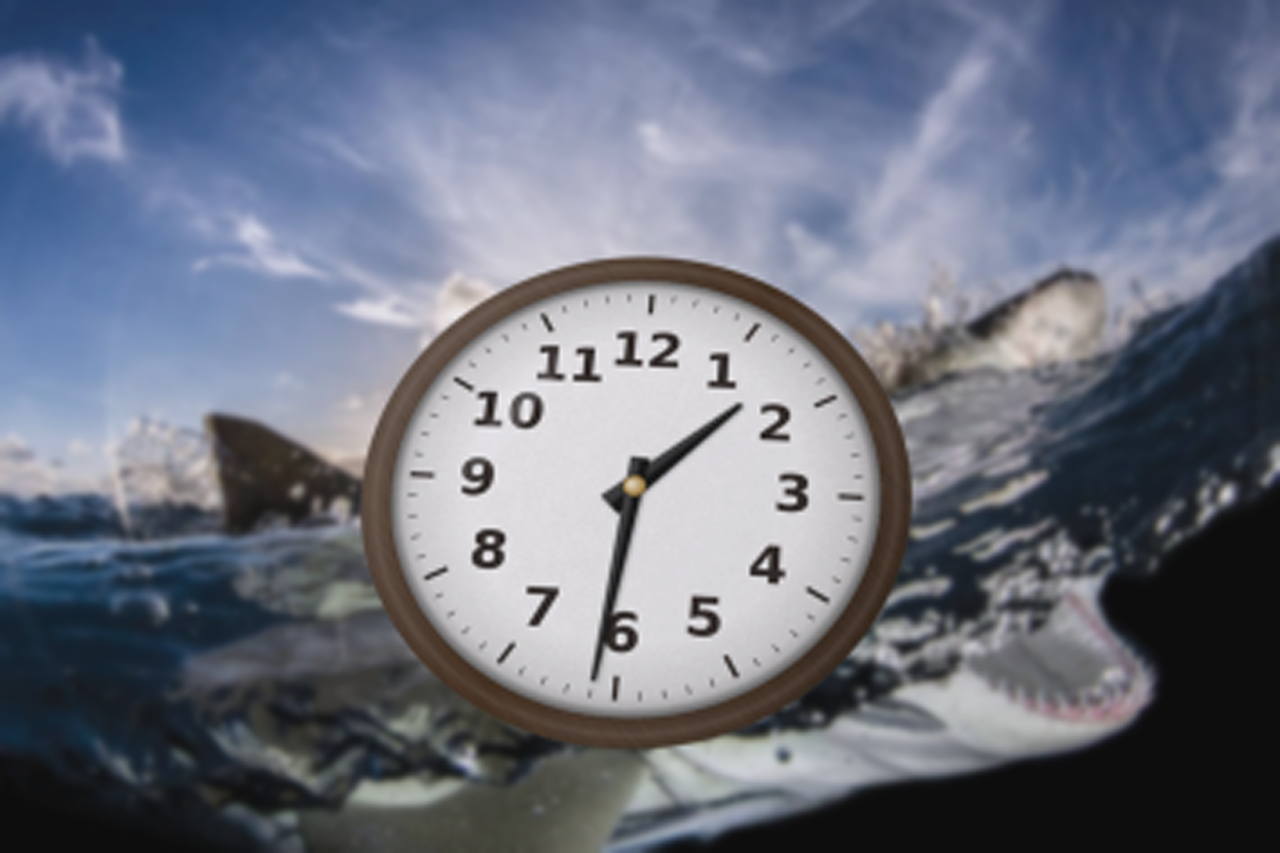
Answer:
1h31
